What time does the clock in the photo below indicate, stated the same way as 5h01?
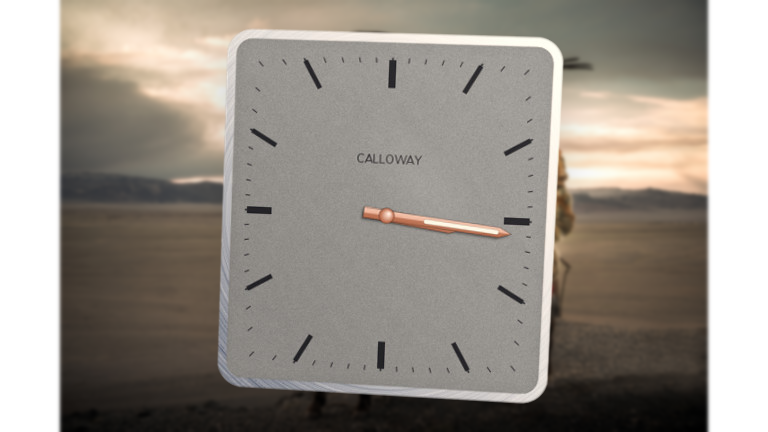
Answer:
3h16
